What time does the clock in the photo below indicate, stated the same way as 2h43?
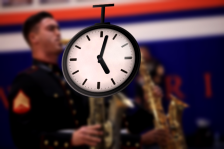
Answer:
5h02
